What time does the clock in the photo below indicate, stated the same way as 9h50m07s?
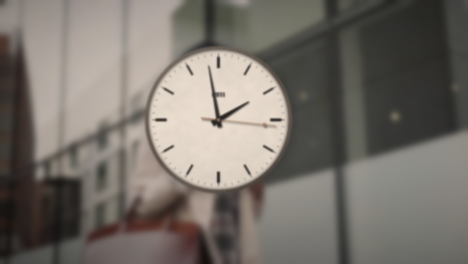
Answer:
1h58m16s
